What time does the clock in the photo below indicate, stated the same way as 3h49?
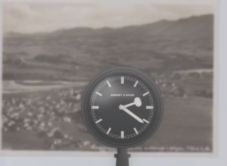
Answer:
2h21
